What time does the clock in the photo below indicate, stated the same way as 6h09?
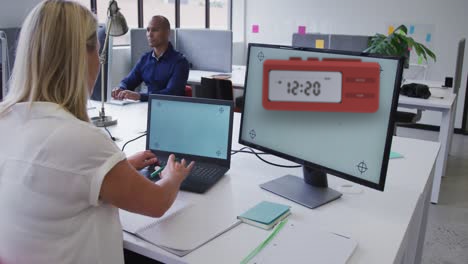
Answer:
12h20
